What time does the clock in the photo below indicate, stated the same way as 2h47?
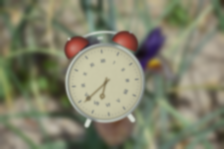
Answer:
6h39
